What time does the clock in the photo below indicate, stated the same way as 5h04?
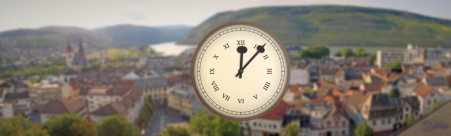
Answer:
12h07
